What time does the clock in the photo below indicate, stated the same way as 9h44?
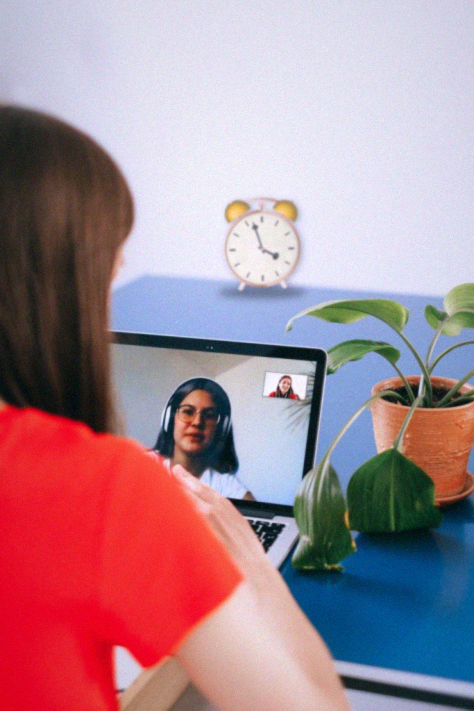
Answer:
3h57
